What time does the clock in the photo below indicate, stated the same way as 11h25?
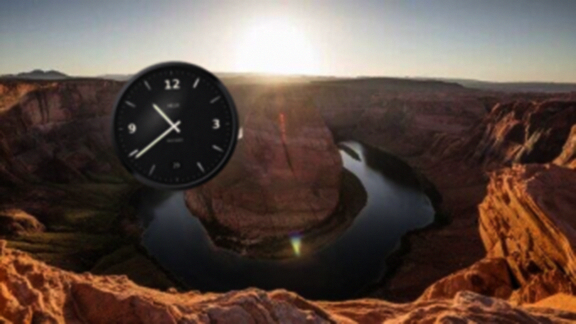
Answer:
10h39
